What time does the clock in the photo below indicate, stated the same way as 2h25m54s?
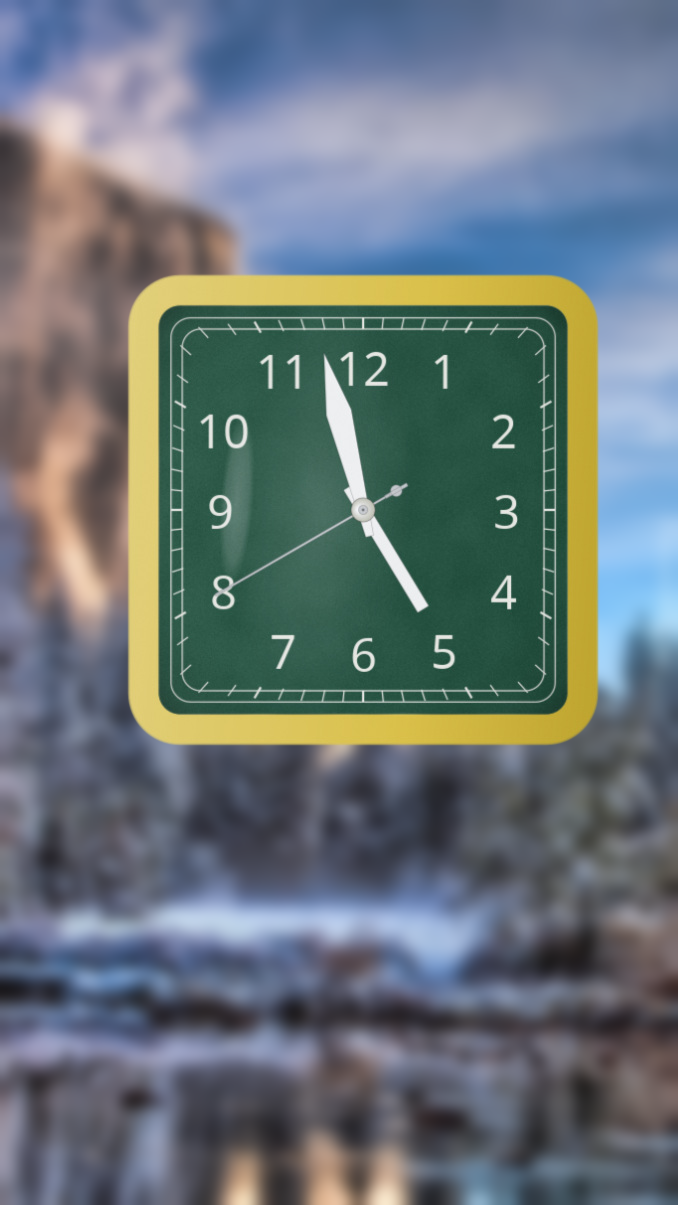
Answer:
4h57m40s
